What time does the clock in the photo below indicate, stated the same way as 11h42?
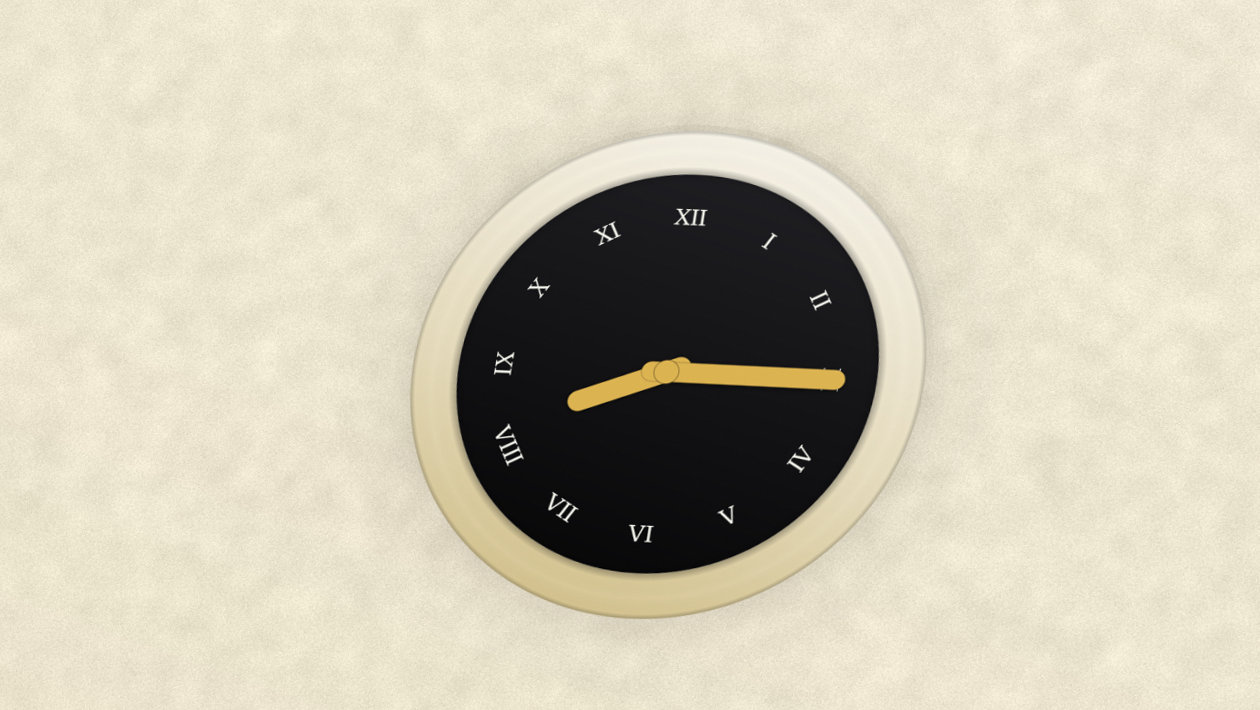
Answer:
8h15
